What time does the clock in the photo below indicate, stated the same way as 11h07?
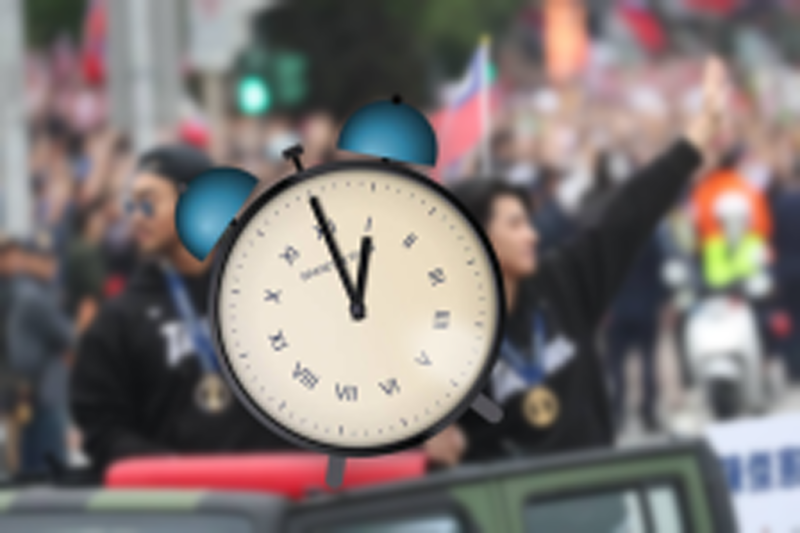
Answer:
1h00
